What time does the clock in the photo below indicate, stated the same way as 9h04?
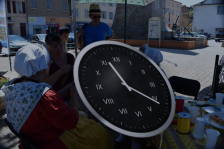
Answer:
11h21
